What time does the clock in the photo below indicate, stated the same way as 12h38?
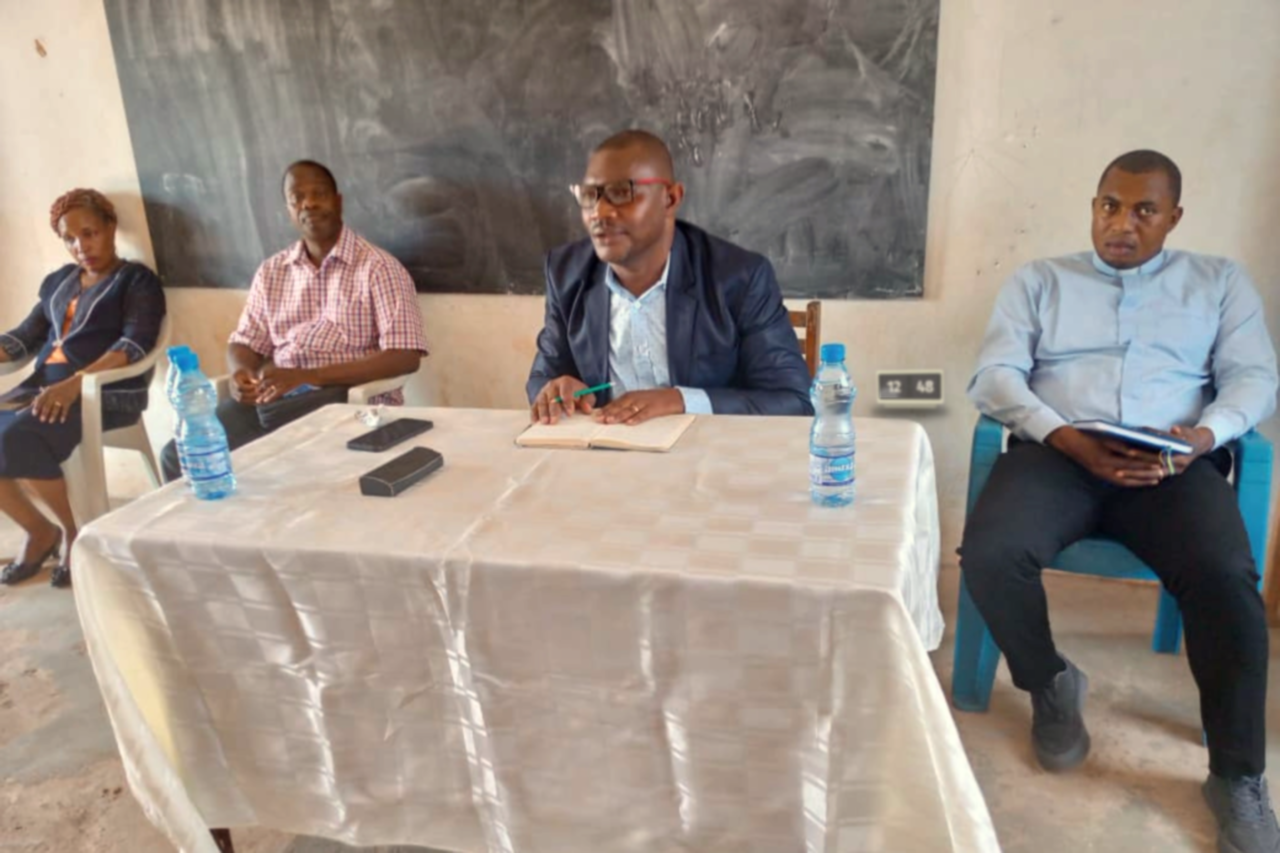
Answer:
12h48
